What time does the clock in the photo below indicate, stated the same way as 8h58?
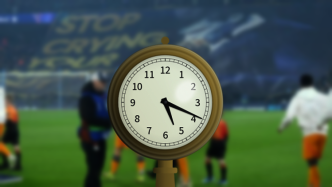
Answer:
5h19
